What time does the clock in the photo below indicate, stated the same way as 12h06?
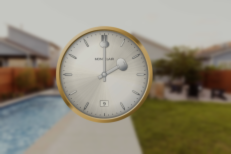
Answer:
2h00
